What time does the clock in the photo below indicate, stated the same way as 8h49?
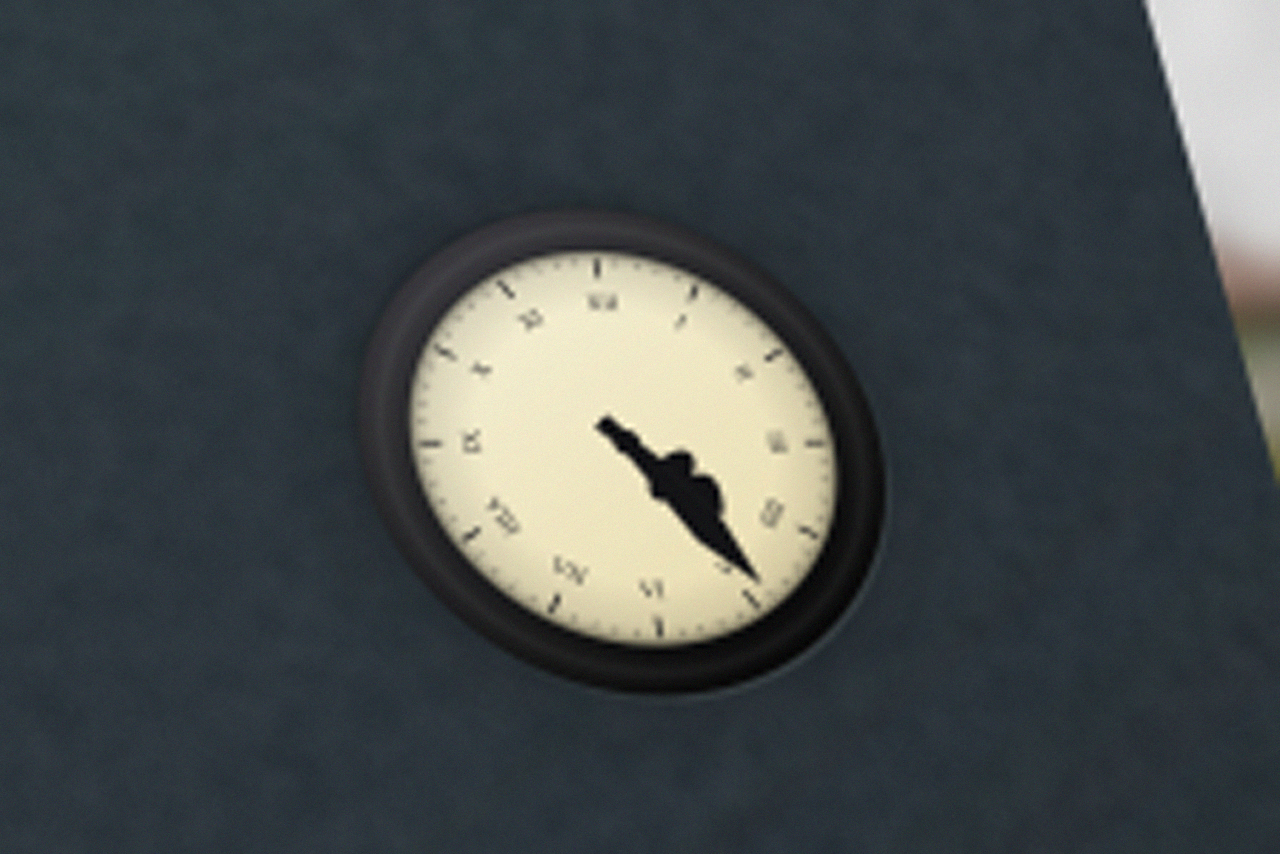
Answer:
4h24
